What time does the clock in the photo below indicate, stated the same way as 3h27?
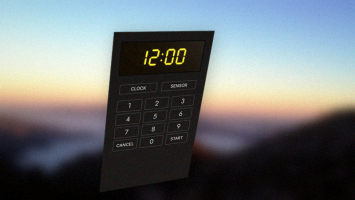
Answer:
12h00
